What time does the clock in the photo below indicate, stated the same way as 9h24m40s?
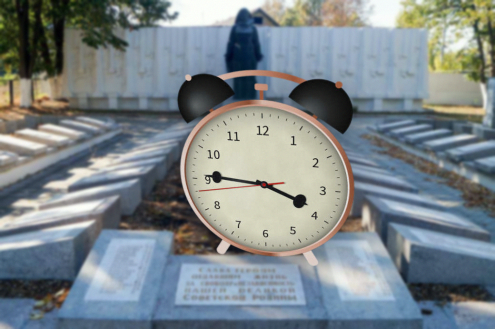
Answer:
3h45m43s
